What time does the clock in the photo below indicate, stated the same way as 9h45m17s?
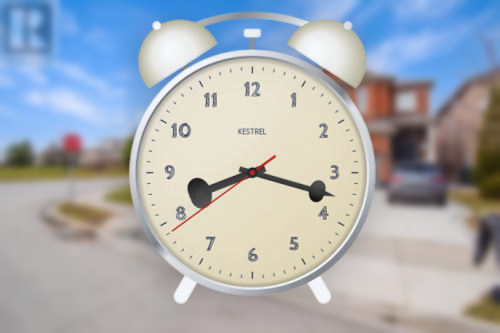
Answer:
8h17m39s
